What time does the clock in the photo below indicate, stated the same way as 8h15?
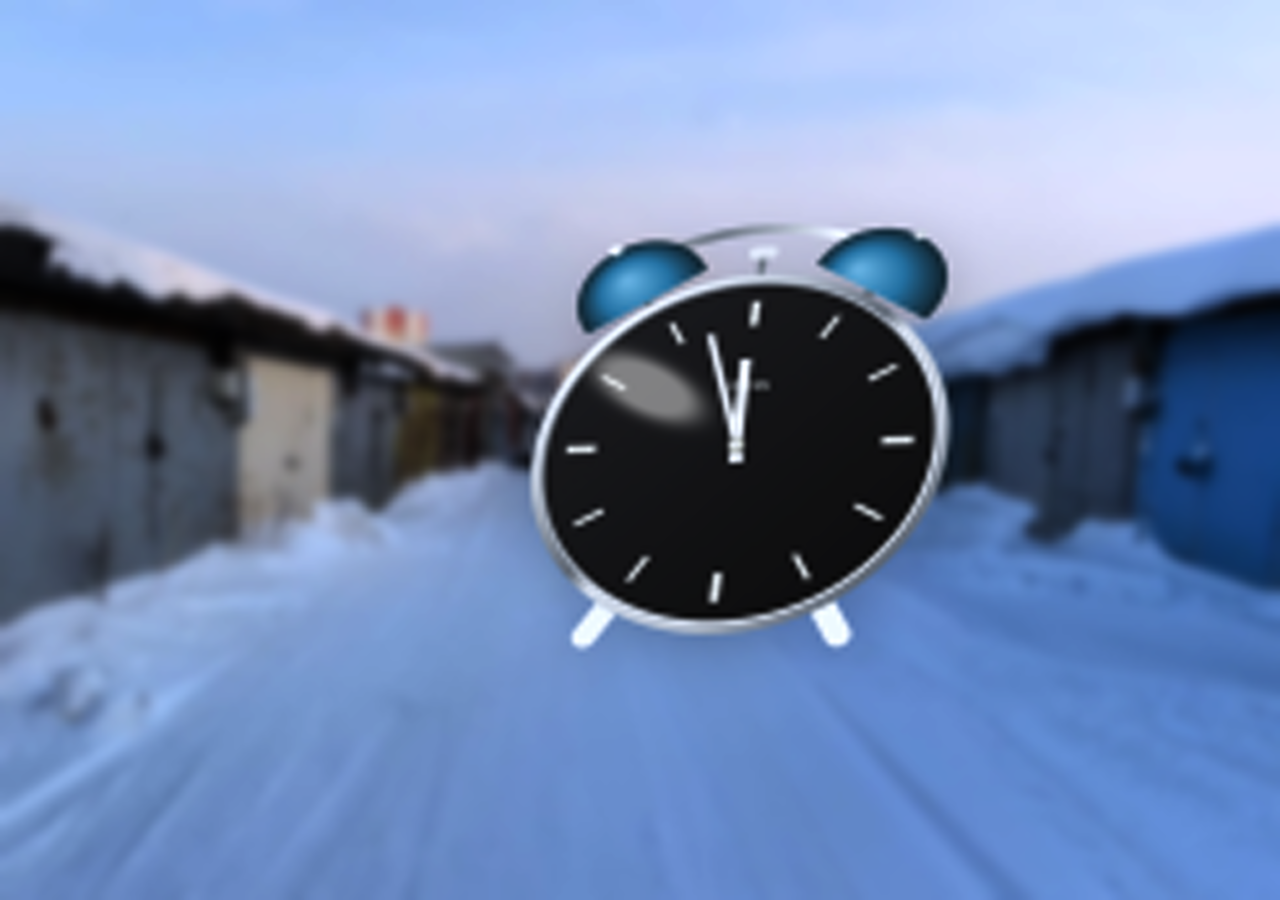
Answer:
11h57
